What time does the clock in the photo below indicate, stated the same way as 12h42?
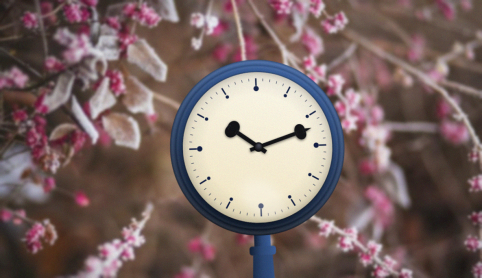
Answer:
10h12
